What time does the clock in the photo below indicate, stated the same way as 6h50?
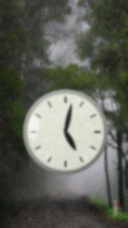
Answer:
5h02
